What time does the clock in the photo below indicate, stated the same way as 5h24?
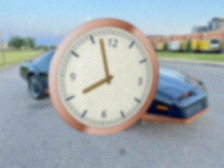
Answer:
7h57
